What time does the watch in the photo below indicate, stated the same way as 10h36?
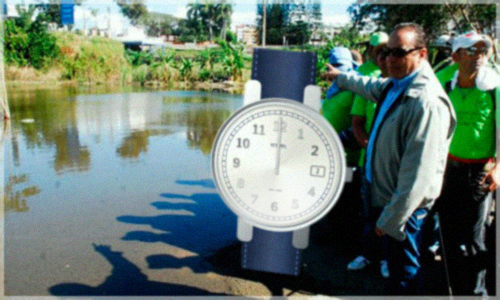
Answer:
12h00
